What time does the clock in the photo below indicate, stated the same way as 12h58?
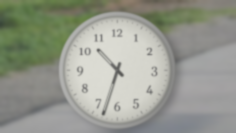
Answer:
10h33
